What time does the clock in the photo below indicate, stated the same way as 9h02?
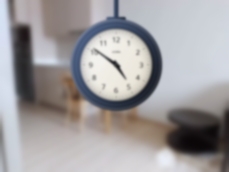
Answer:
4h51
